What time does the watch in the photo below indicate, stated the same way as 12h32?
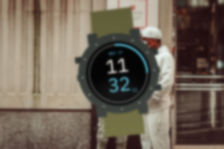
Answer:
11h32
